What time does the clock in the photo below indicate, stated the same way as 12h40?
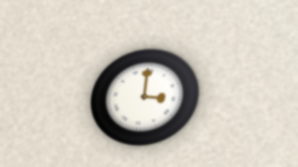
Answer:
2h59
